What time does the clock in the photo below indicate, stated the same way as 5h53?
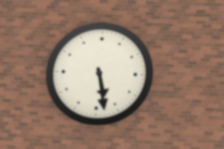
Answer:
5h28
